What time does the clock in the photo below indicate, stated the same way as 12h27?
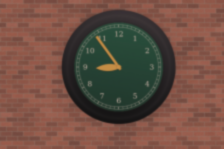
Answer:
8h54
